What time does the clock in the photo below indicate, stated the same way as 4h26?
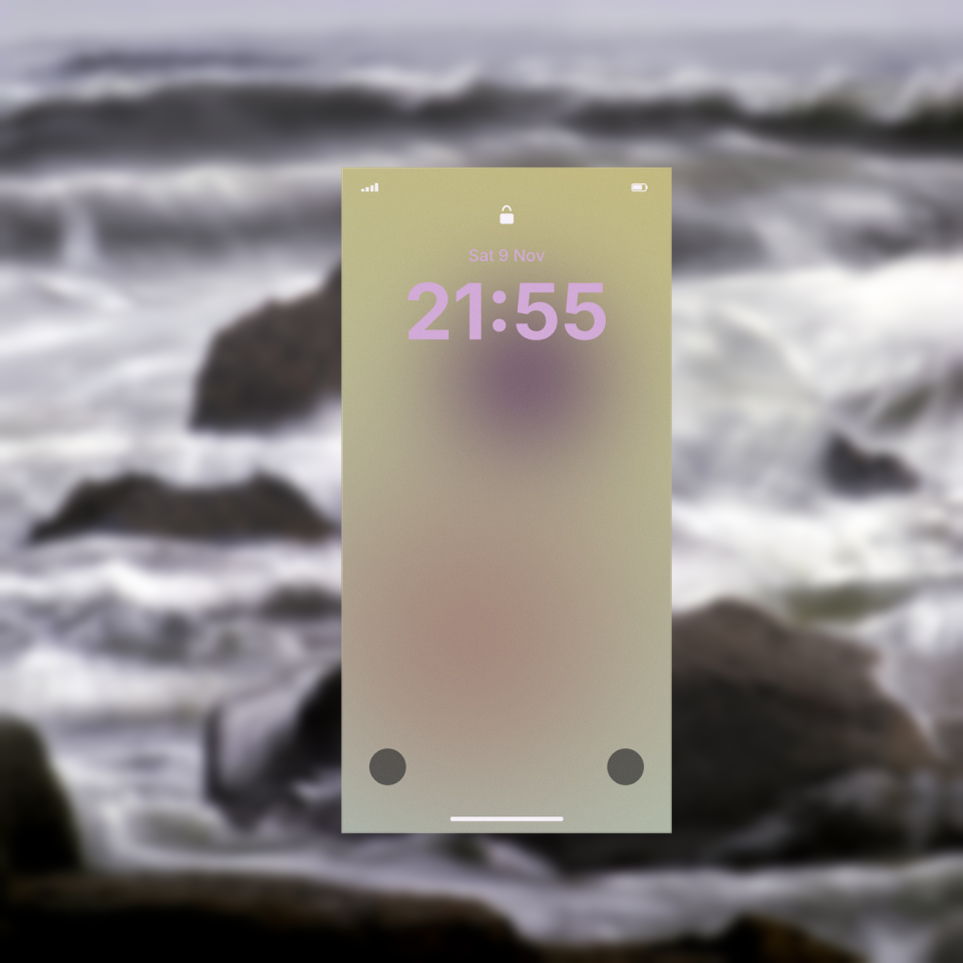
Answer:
21h55
